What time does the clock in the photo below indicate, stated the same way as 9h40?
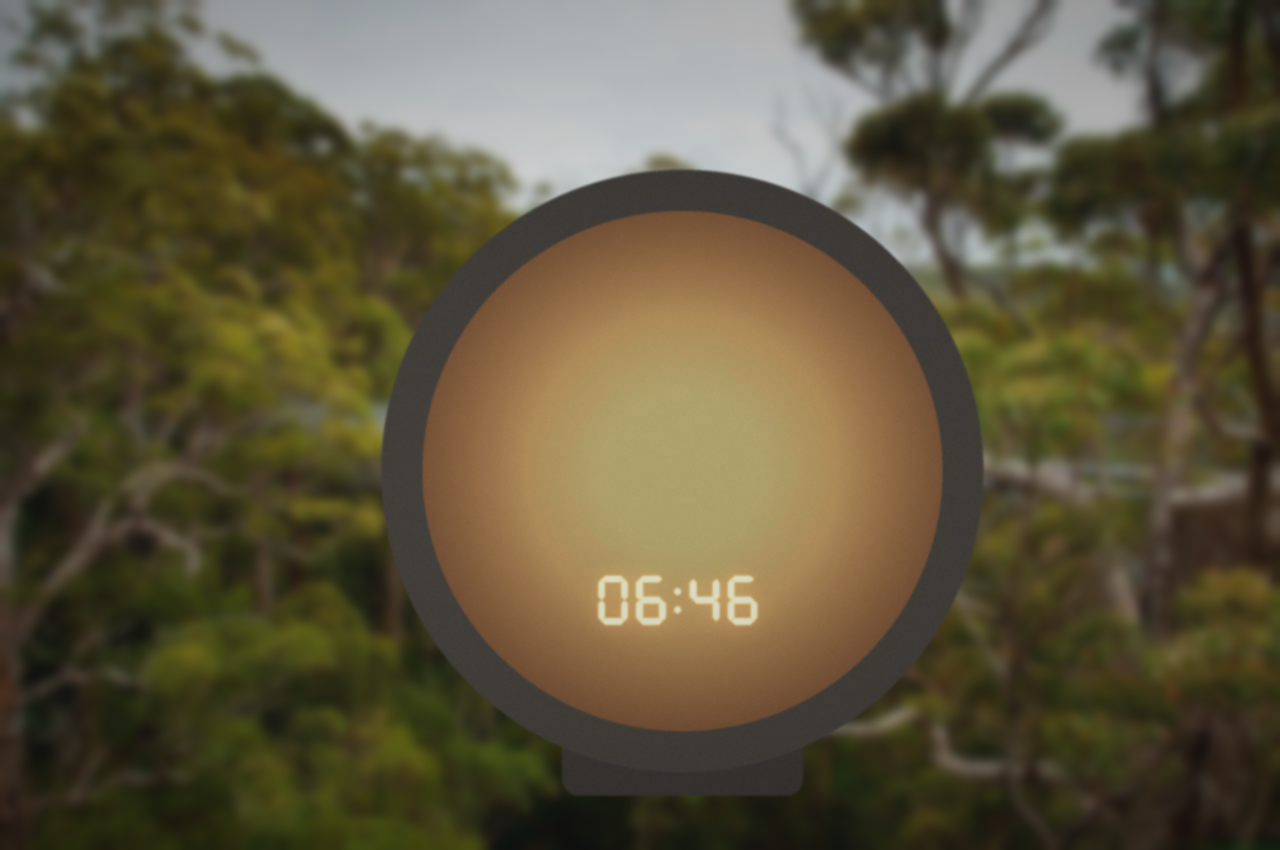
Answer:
6h46
